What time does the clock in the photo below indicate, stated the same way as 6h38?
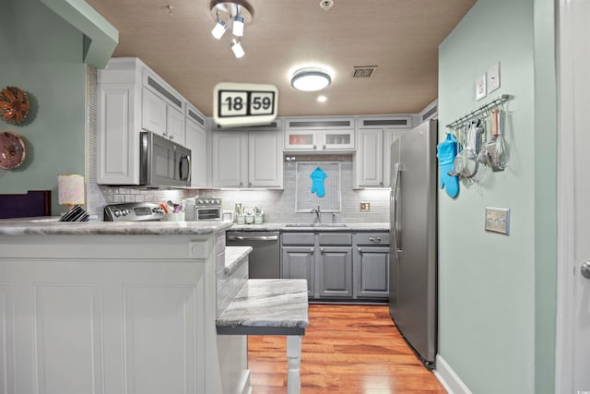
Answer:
18h59
